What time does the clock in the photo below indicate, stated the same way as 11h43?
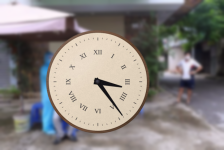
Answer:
3h24
